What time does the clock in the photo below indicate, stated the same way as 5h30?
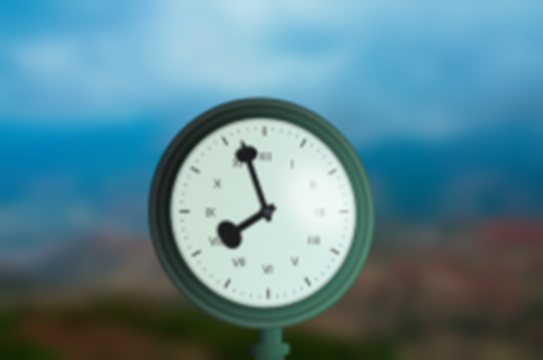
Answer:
7h57
